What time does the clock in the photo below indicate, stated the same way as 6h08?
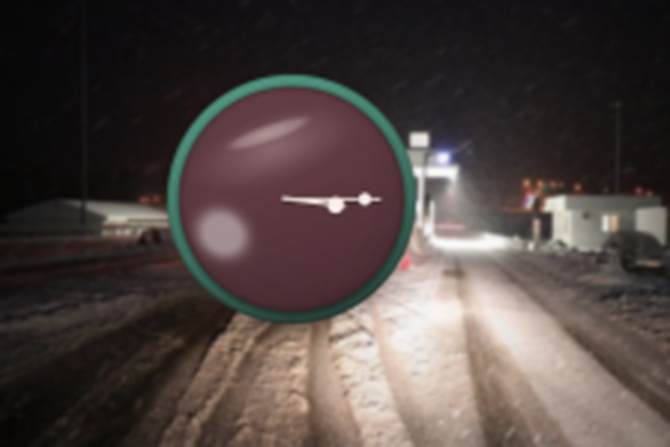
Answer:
3h15
